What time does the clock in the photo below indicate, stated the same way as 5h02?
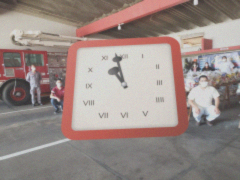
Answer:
10h58
